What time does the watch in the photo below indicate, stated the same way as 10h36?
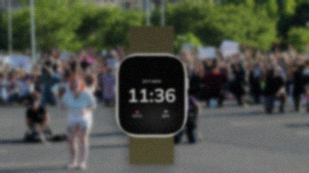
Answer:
11h36
